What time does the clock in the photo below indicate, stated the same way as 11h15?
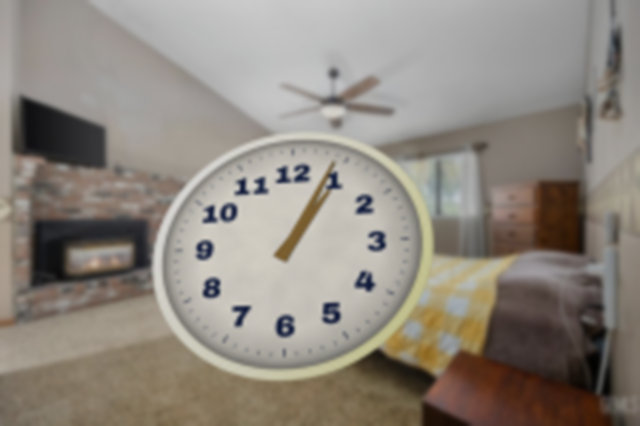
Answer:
1h04
